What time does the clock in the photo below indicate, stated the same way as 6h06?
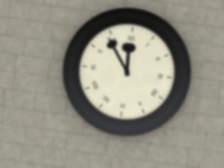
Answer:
11h54
